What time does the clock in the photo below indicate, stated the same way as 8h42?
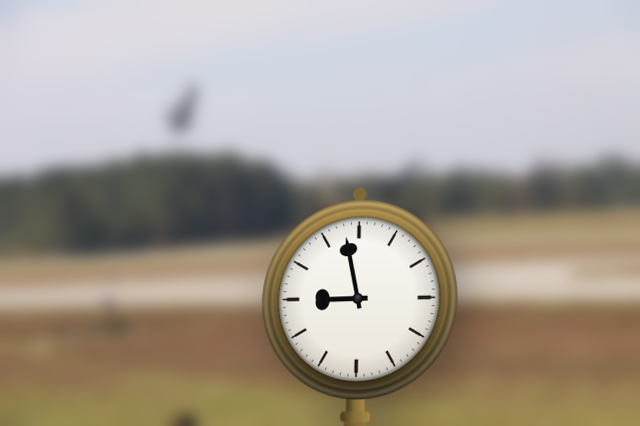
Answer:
8h58
